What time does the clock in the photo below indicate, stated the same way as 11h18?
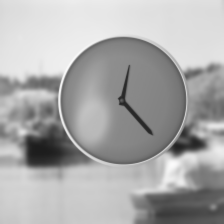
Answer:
12h23
